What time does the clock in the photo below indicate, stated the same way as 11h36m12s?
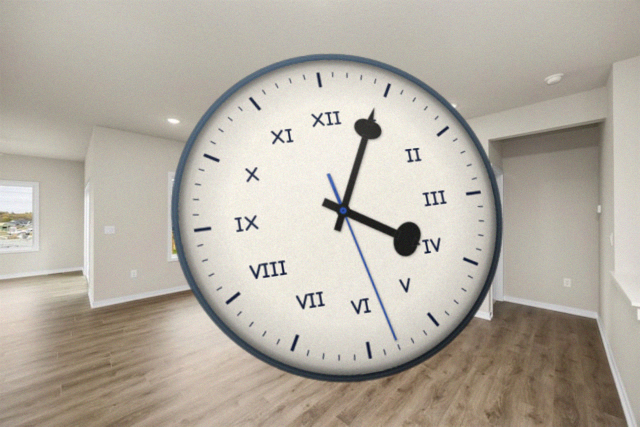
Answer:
4h04m28s
